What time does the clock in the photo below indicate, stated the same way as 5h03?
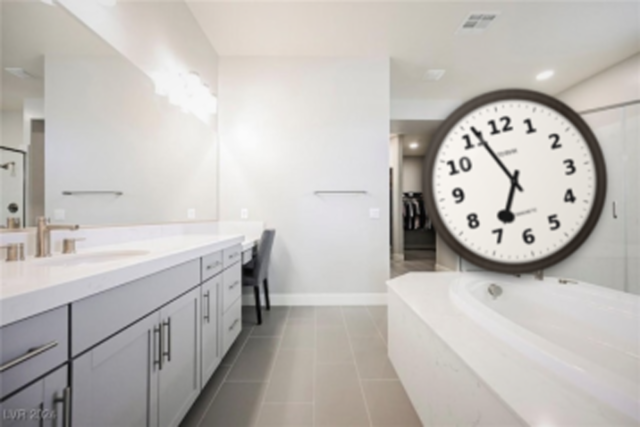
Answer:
6h56
